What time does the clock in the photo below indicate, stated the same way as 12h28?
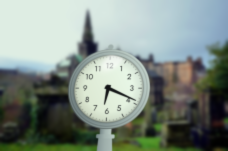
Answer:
6h19
